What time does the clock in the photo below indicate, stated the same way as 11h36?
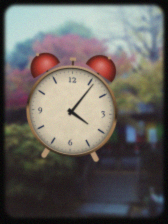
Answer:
4h06
